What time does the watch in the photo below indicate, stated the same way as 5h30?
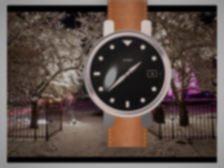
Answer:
1h38
